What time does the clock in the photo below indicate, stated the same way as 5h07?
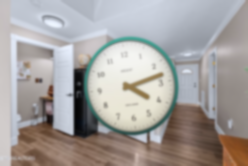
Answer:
4h13
